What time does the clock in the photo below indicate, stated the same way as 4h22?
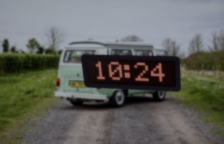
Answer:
10h24
